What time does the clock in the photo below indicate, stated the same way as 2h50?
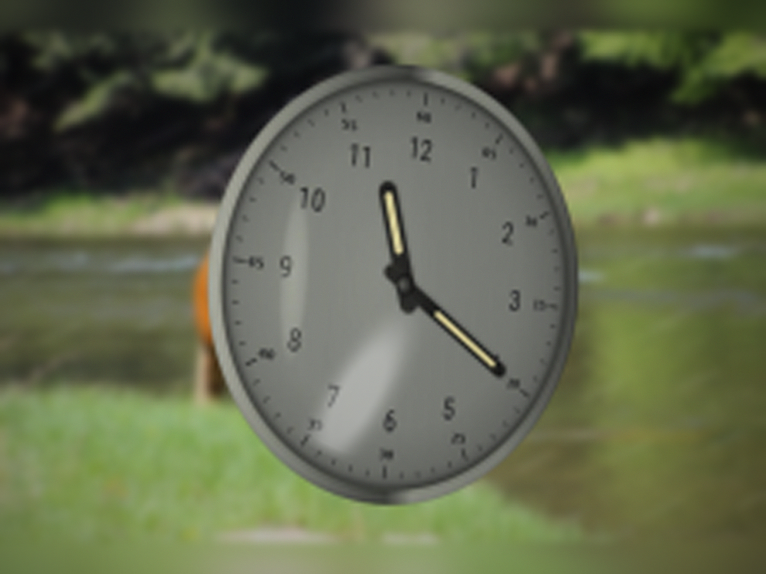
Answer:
11h20
